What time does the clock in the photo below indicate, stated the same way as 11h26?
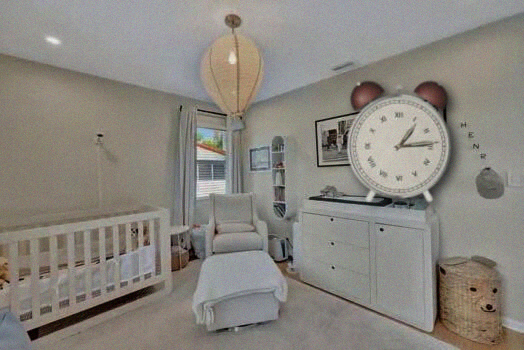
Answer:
1h14
